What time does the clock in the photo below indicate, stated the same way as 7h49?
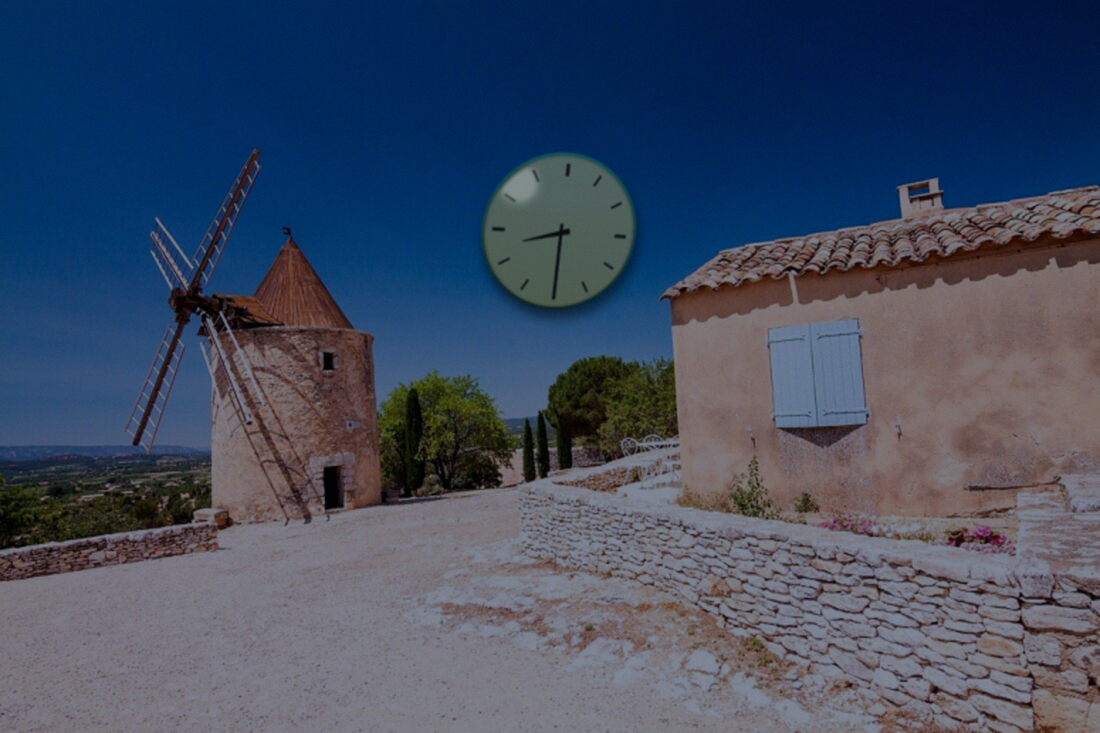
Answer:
8h30
